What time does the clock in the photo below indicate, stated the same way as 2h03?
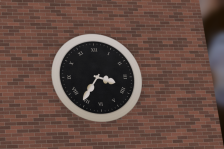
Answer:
3h36
